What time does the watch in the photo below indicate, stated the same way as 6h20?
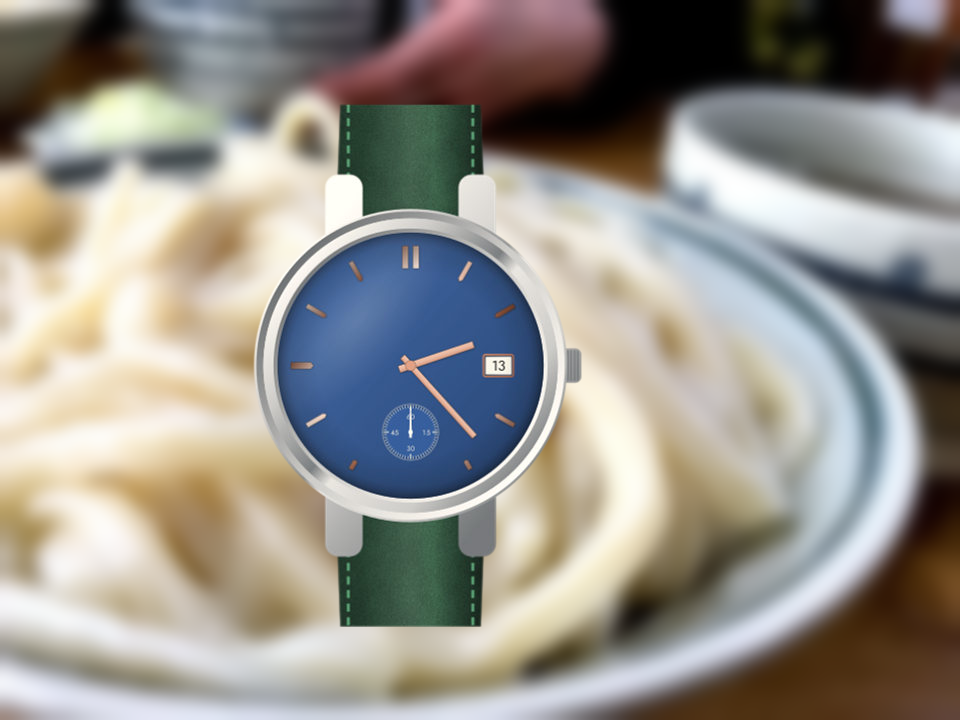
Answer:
2h23
